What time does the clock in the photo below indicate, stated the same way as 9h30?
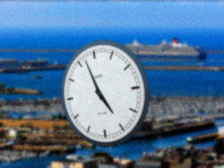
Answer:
4h57
